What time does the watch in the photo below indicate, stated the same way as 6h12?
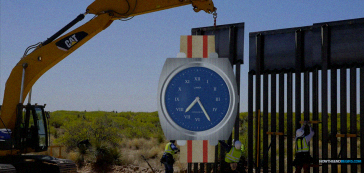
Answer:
7h25
